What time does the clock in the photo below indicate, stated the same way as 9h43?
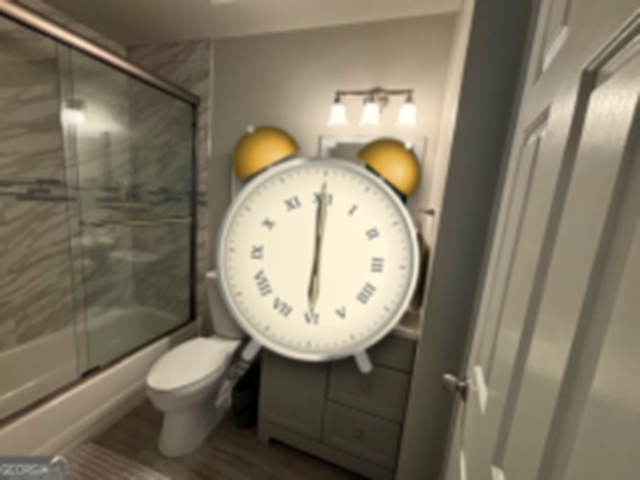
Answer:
6h00
